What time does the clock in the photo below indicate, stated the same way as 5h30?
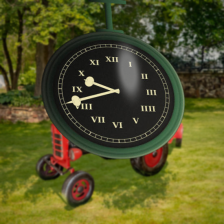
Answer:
9h42
